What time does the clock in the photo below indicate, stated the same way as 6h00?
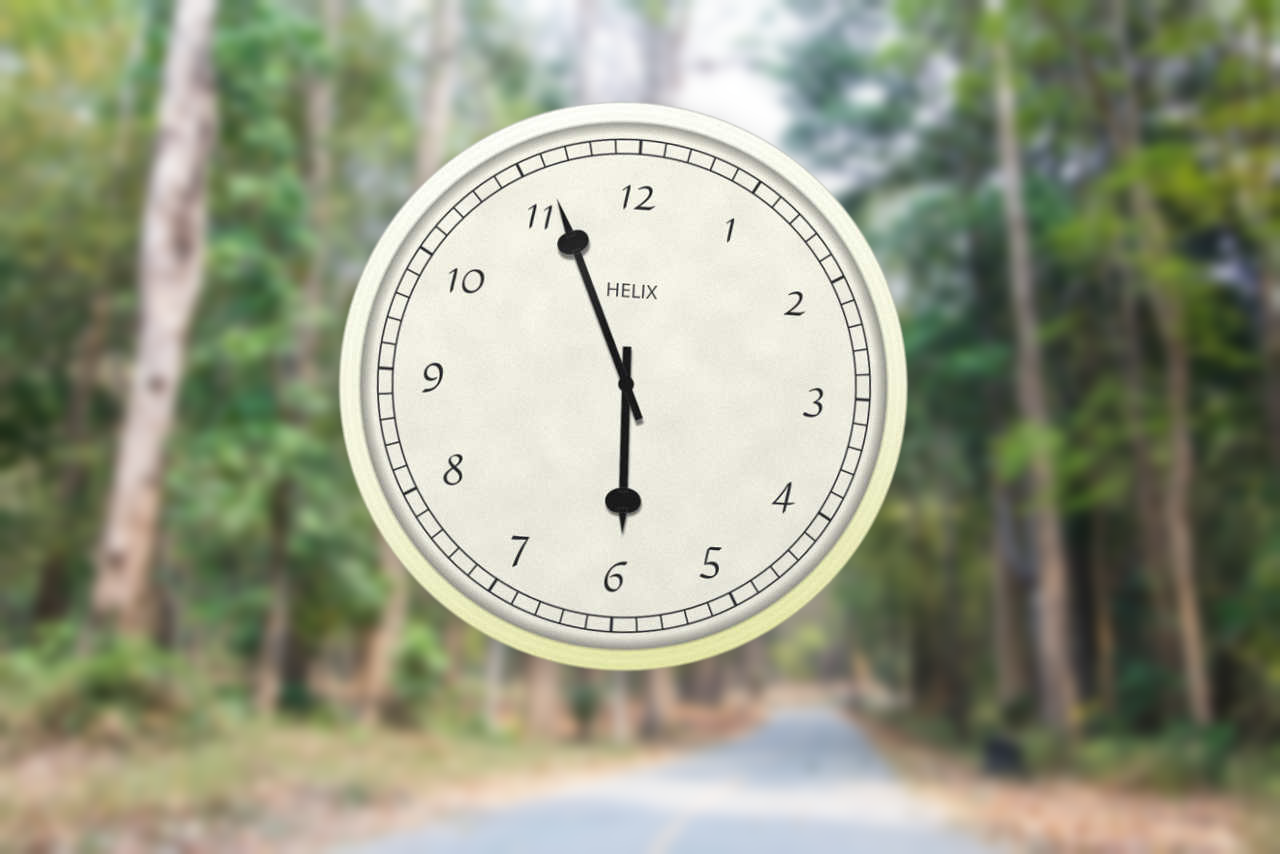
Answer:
5h56
